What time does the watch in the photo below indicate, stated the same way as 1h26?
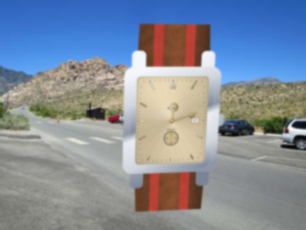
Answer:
12h12
